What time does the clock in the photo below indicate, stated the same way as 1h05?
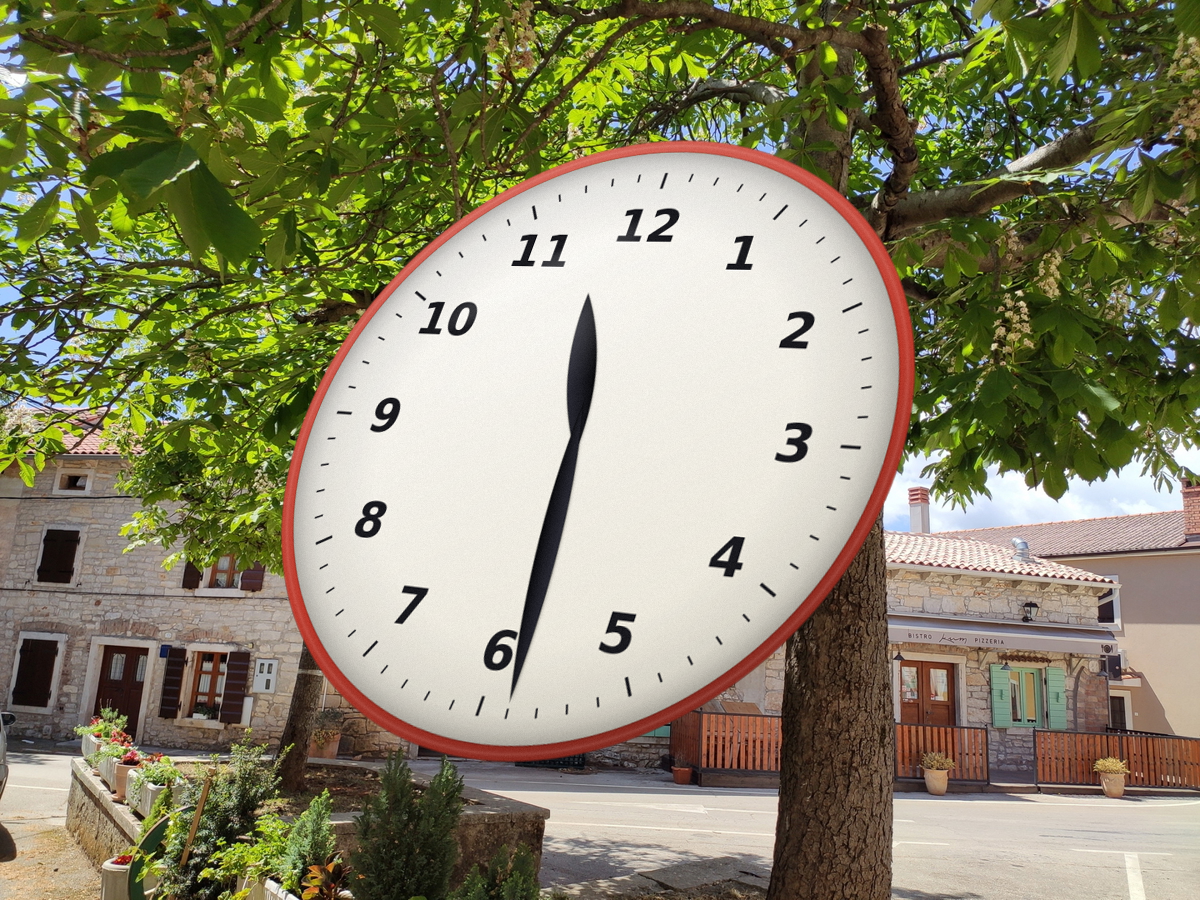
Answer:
11h29
